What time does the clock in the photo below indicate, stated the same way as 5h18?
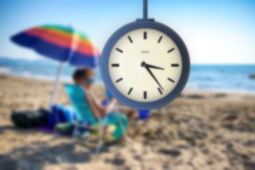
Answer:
3h24
